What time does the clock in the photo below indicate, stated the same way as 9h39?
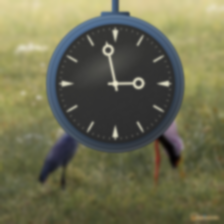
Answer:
2h58
